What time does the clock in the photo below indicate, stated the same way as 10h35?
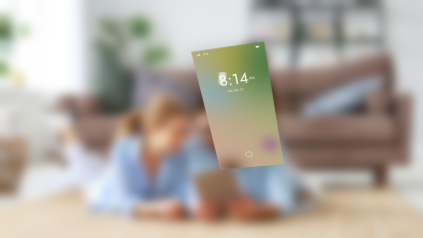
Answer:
8h14
